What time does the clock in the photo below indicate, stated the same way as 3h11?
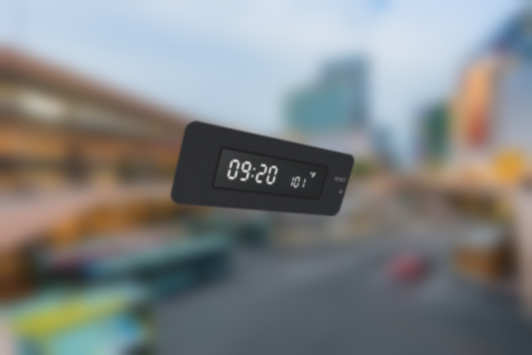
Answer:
9h20
